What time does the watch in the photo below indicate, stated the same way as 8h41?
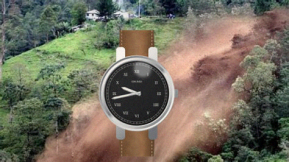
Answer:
9h43
